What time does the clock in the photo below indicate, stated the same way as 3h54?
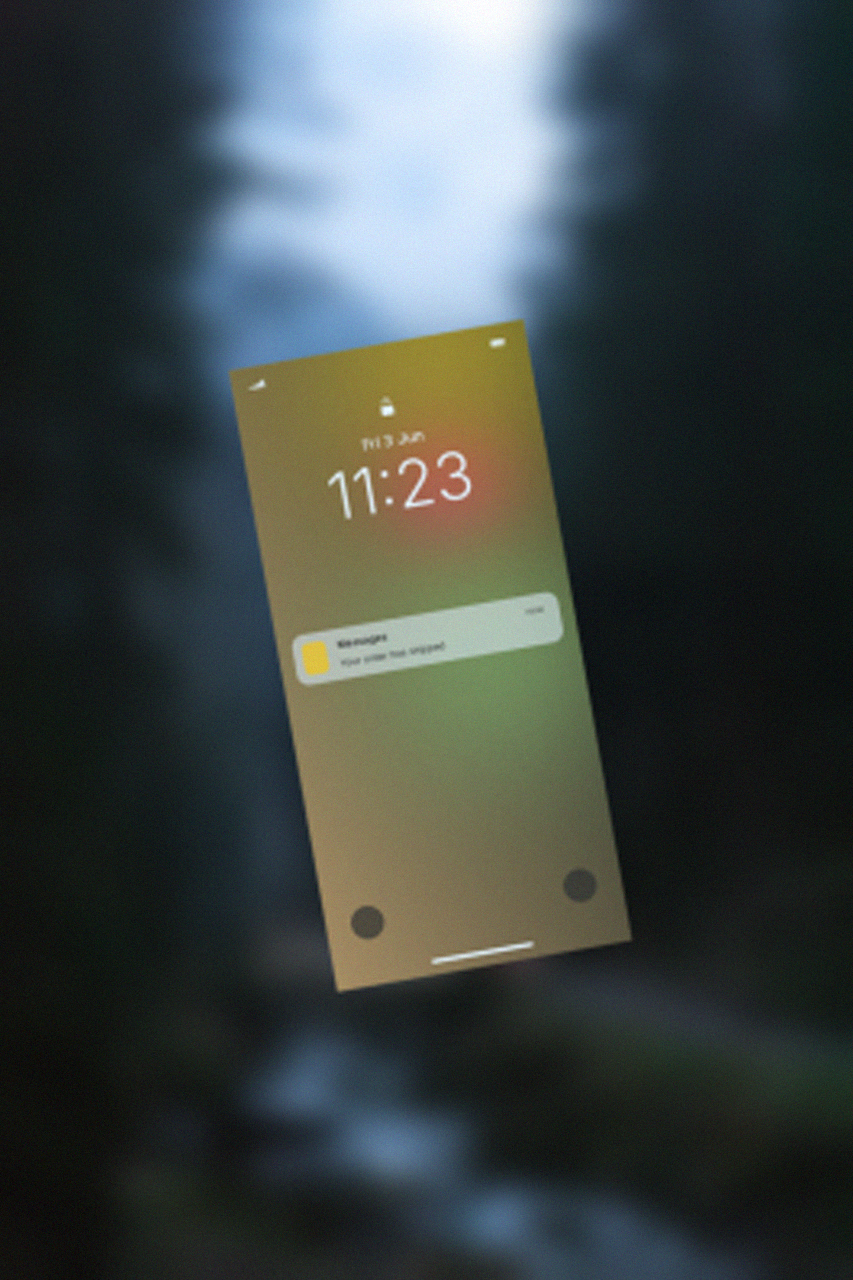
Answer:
11h23
